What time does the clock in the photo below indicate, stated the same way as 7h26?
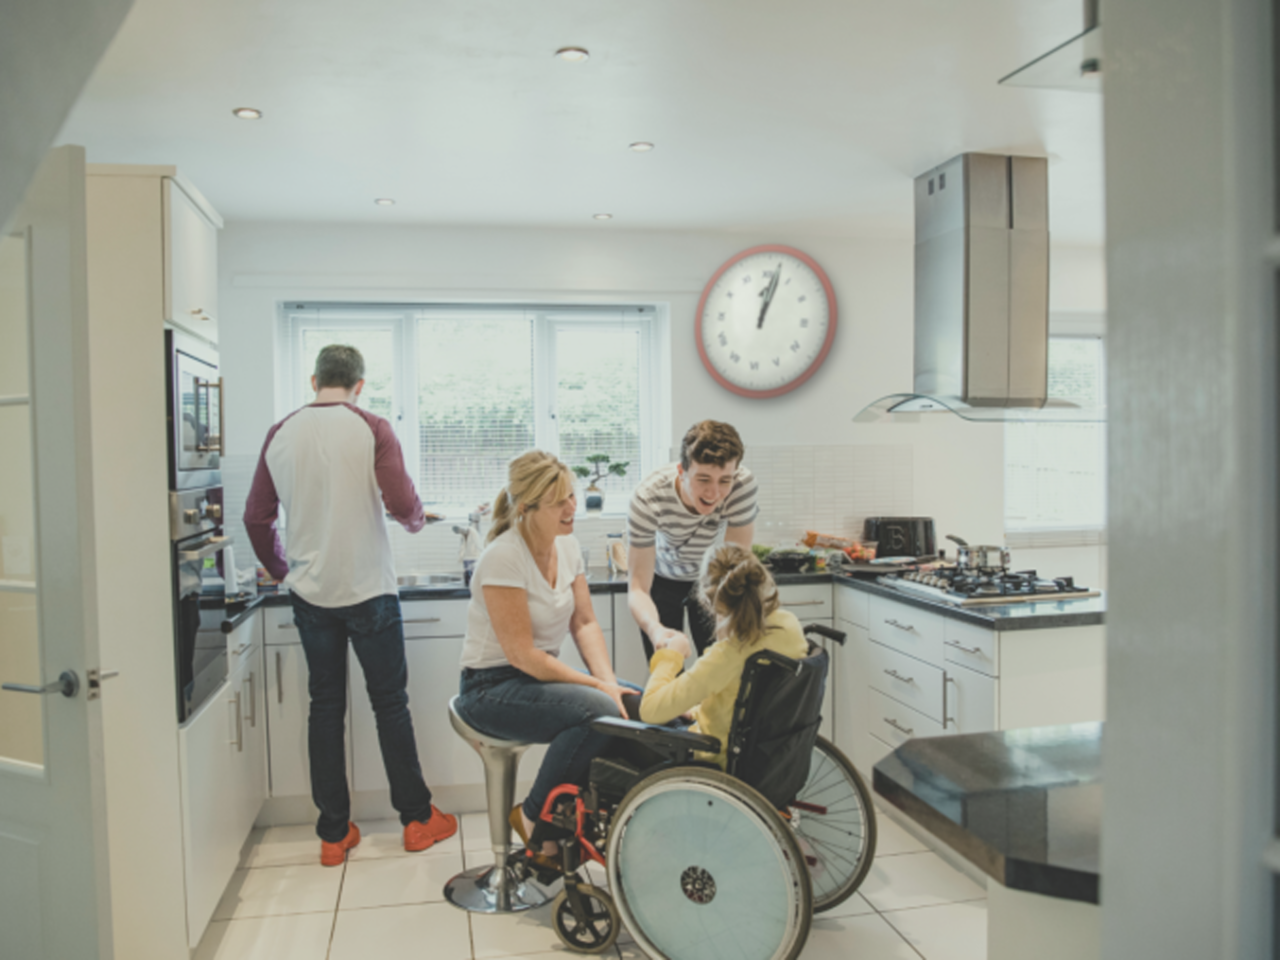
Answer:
12h02
